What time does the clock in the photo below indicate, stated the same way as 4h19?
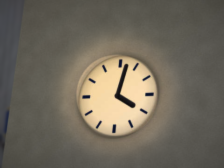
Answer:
4h02
